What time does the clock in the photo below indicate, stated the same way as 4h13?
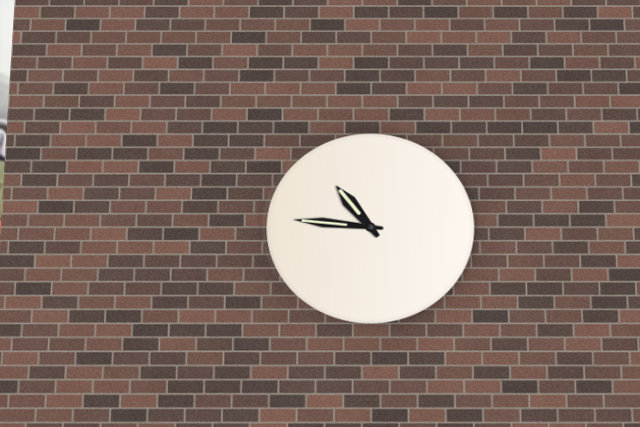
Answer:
10h46
